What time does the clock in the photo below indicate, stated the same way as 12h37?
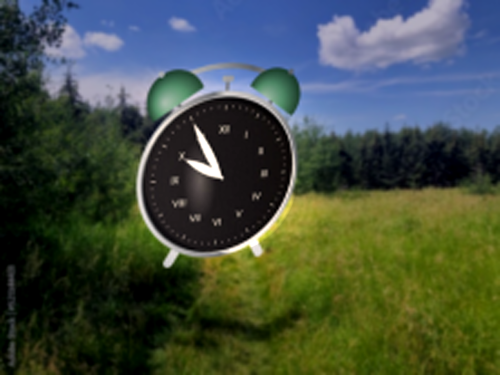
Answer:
9h55
